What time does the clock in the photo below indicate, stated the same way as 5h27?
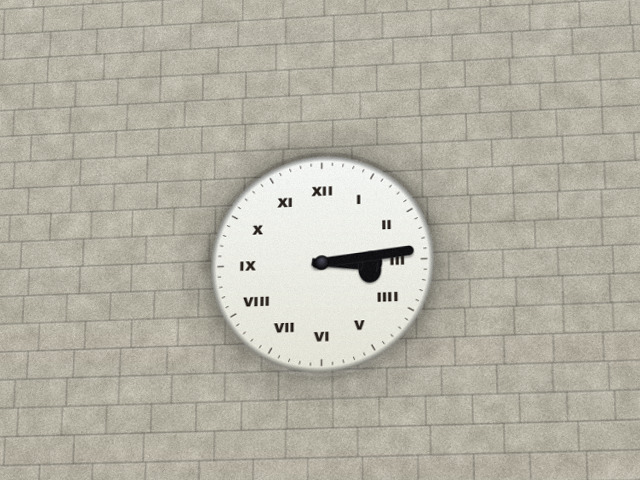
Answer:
3h14
